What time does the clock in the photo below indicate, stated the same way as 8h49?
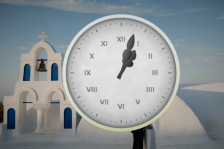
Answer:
1h03
